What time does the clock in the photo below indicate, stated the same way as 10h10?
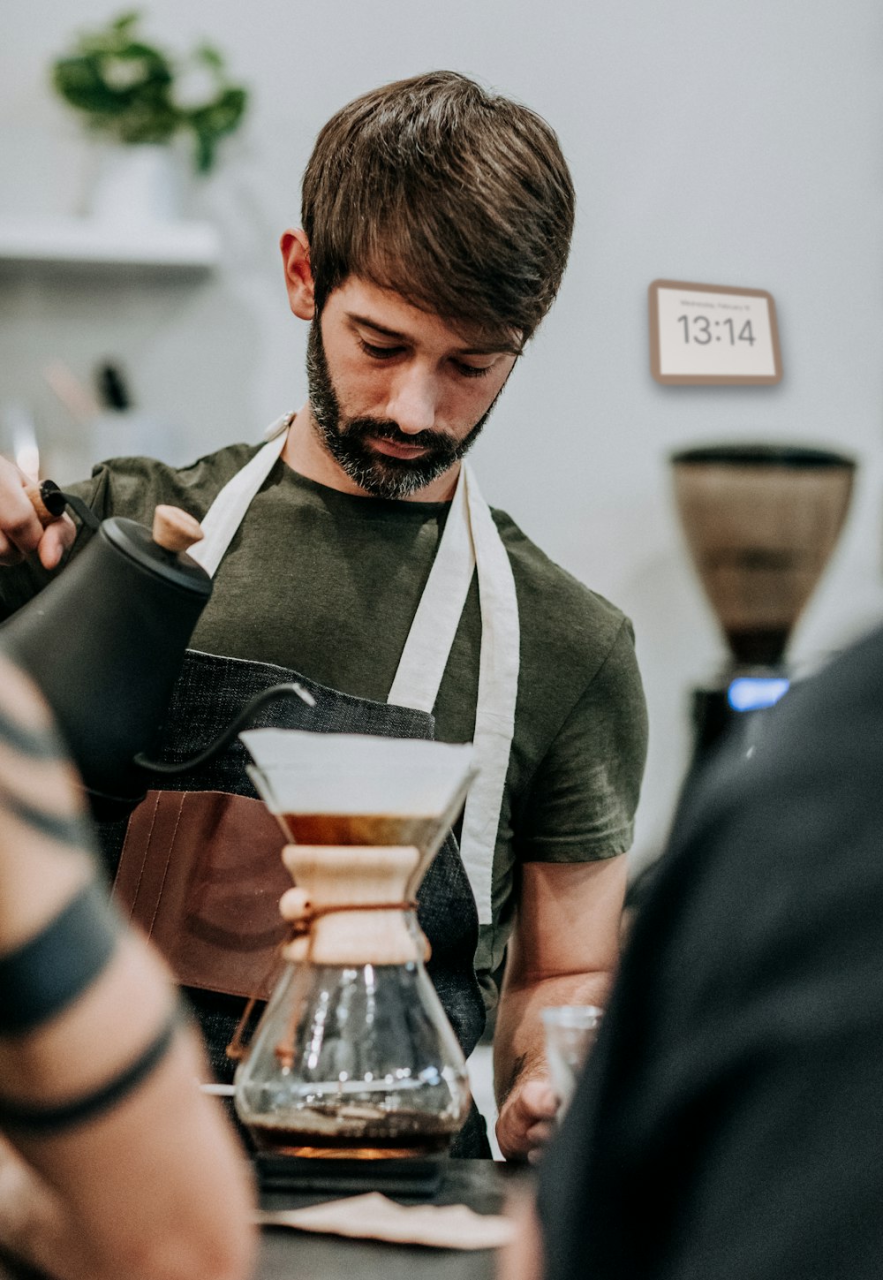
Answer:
13h14
